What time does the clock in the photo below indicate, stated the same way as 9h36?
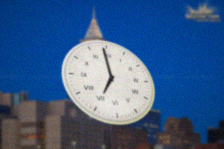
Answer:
6h59
